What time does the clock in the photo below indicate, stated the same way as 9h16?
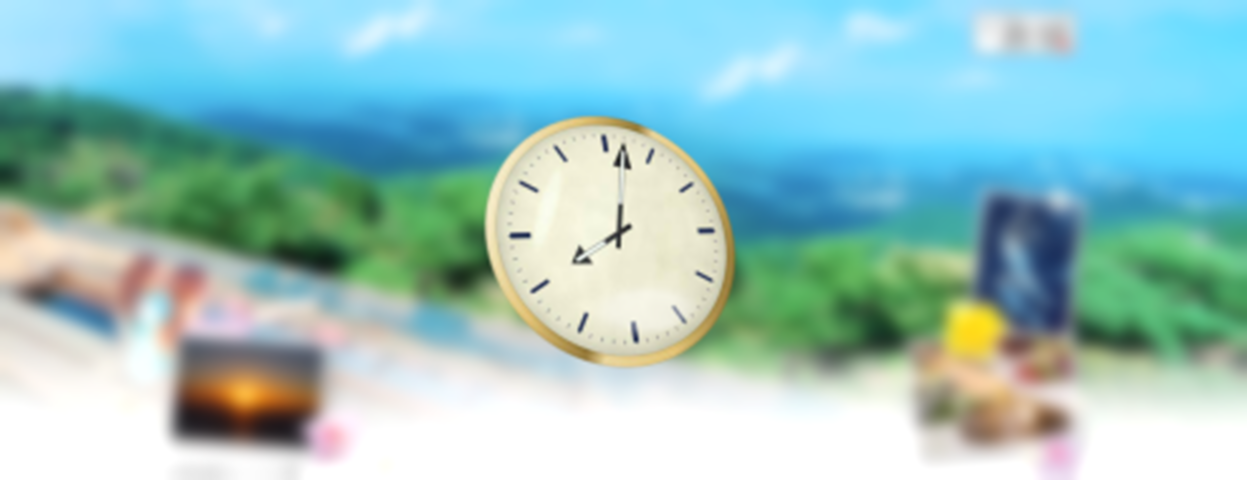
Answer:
8h02
